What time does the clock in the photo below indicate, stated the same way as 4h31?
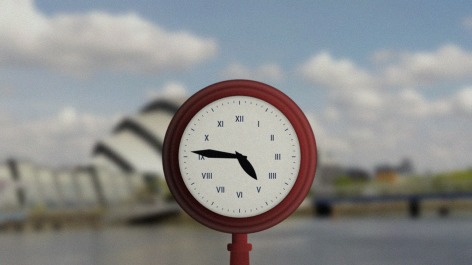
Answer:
4h46
